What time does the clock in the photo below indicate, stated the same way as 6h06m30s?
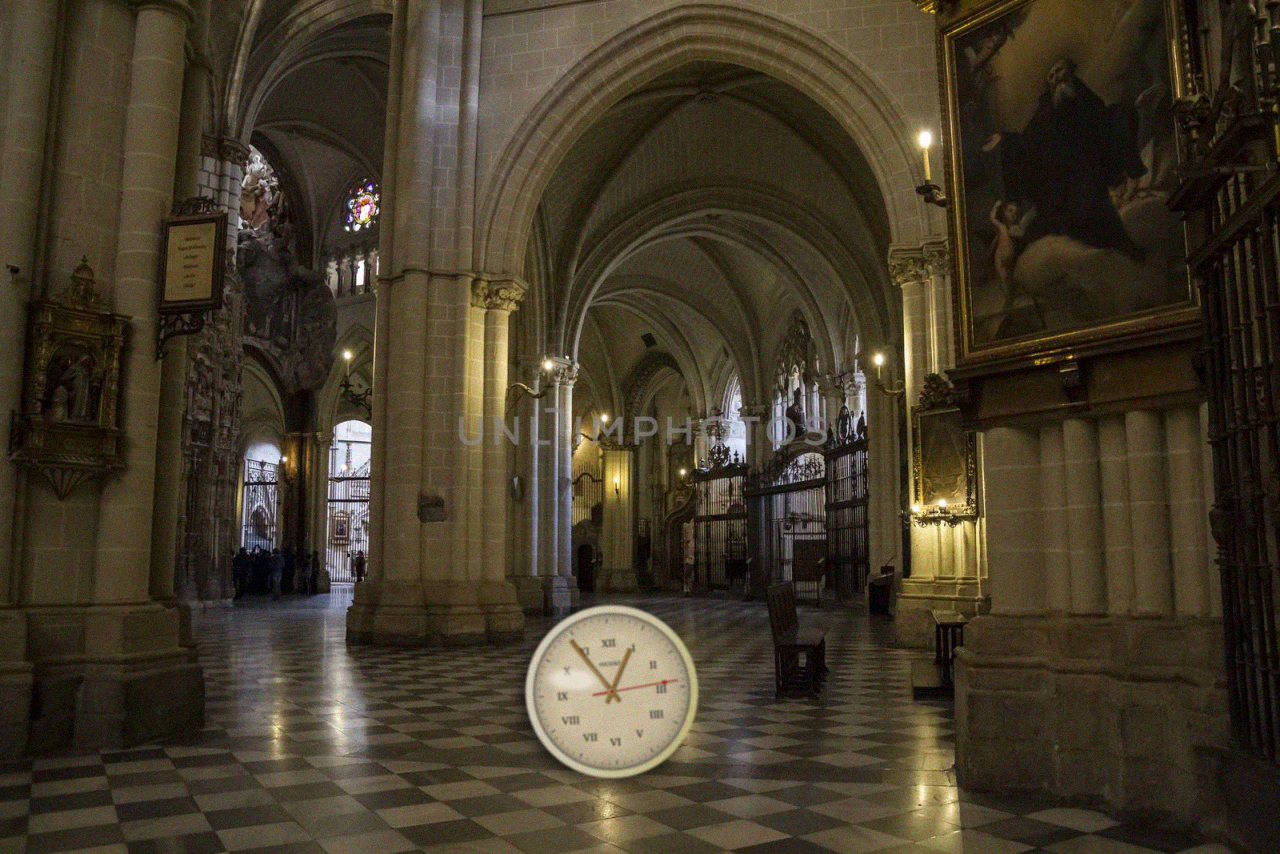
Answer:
12h54m14s
